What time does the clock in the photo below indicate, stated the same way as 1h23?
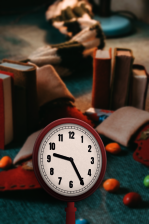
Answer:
9h25
